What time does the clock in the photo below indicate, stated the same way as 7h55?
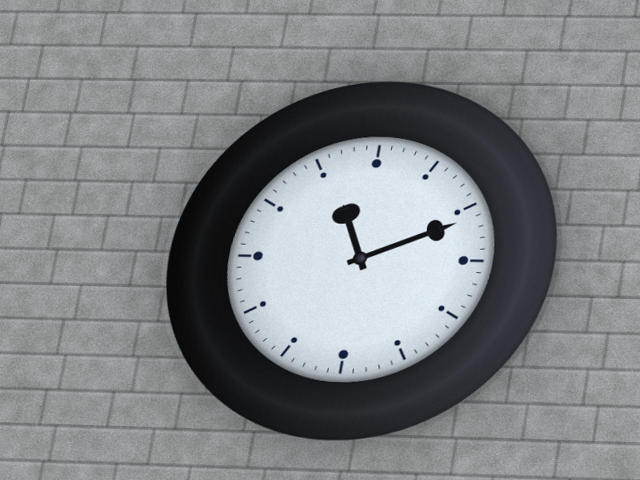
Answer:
11h11
